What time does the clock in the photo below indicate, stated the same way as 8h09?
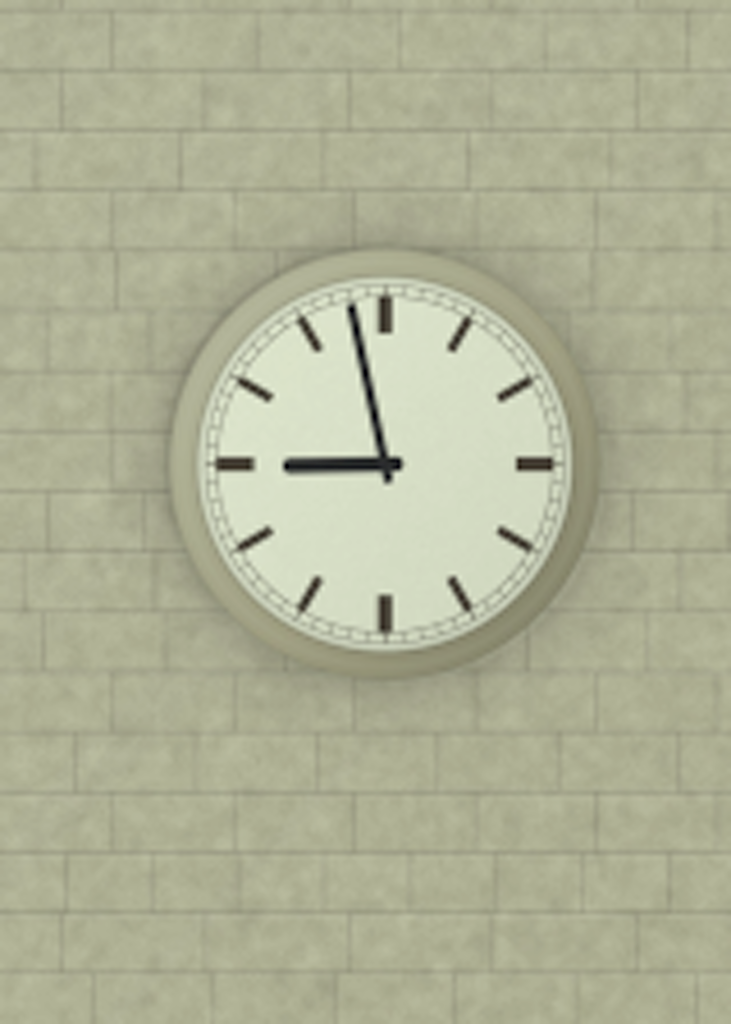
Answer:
8h58
